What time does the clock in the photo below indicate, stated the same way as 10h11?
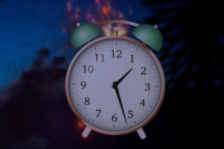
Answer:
1h27
